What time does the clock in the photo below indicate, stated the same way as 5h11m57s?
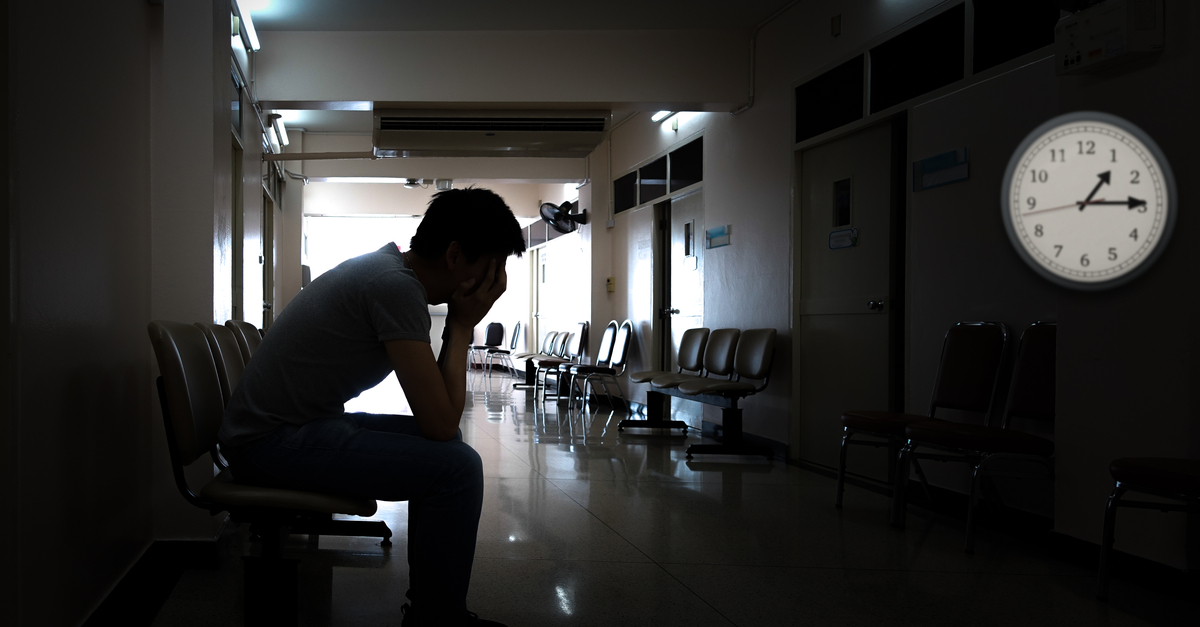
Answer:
1h14m43s
